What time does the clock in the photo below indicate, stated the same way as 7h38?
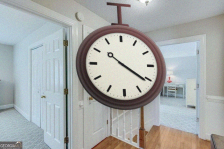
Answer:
10h21
